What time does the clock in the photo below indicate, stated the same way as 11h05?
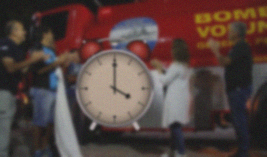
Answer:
4h00
